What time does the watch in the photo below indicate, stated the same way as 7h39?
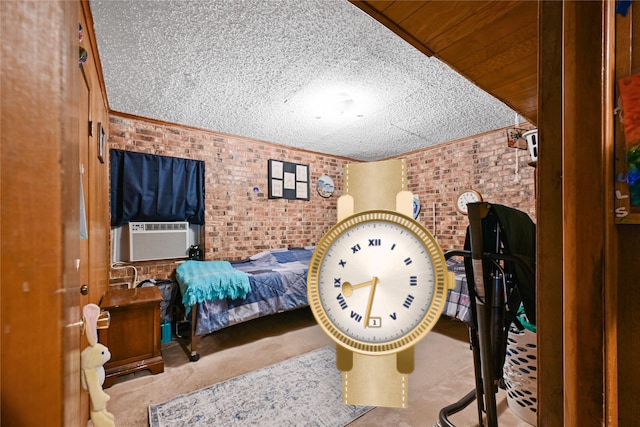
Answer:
8h32
